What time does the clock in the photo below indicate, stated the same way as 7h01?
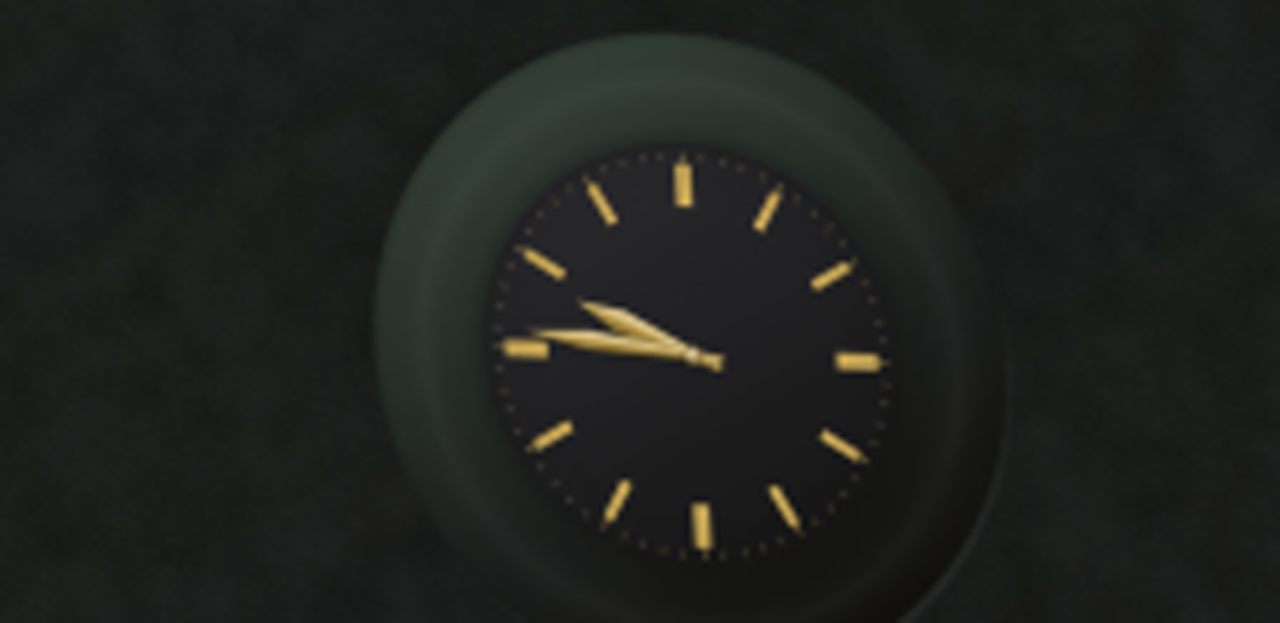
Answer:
9h46
